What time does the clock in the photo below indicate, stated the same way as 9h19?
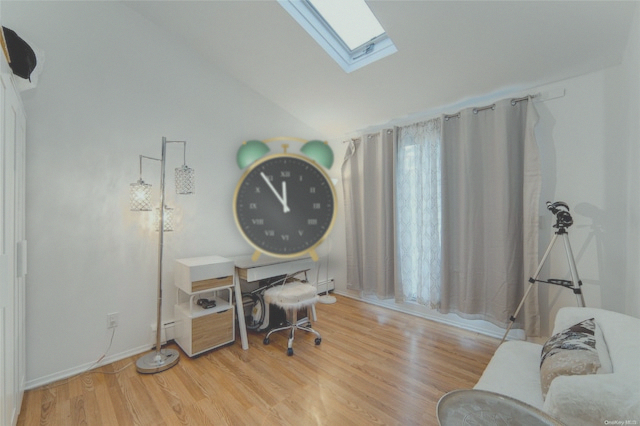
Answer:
11h54
